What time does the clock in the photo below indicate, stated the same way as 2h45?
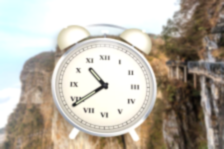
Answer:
10h39
